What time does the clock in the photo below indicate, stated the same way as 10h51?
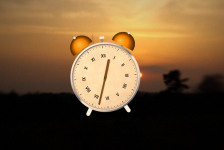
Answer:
12h33
